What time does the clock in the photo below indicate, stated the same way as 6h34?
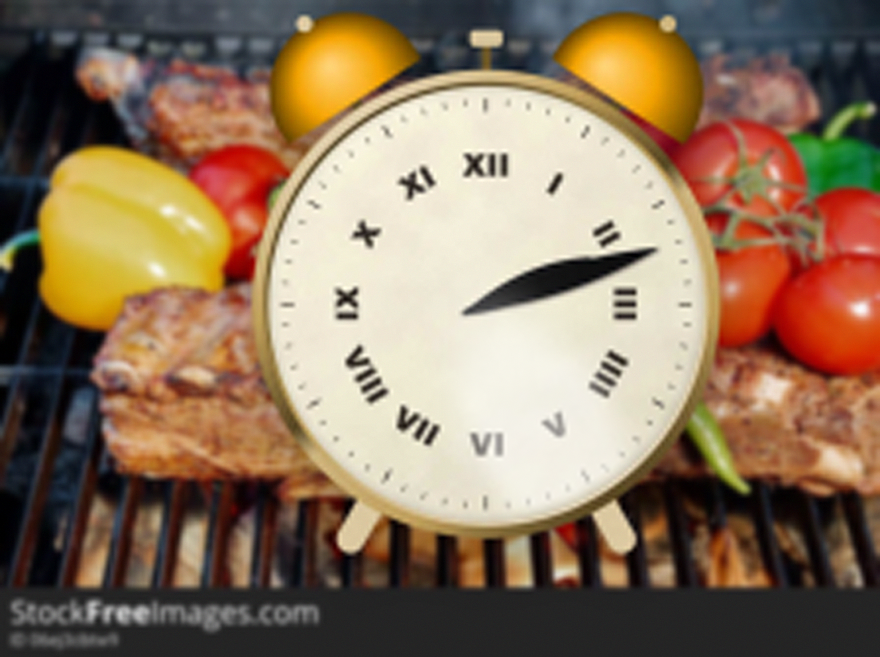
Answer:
2h12
